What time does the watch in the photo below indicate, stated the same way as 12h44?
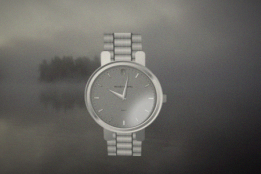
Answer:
10h02
